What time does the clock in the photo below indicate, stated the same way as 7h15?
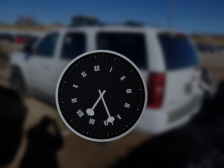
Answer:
7h28
